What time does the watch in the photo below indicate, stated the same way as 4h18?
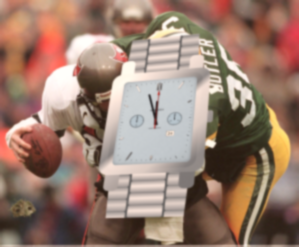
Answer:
11h57
